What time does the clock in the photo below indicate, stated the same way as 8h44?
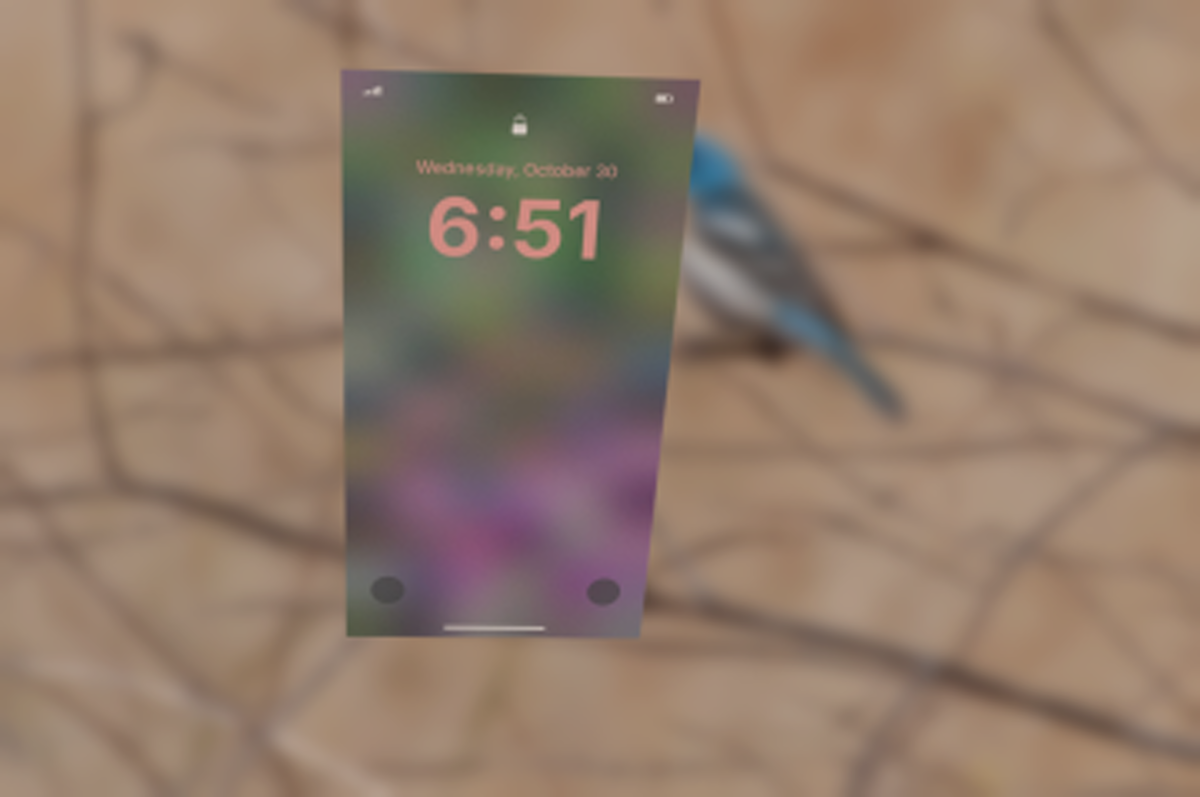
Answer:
6h51
